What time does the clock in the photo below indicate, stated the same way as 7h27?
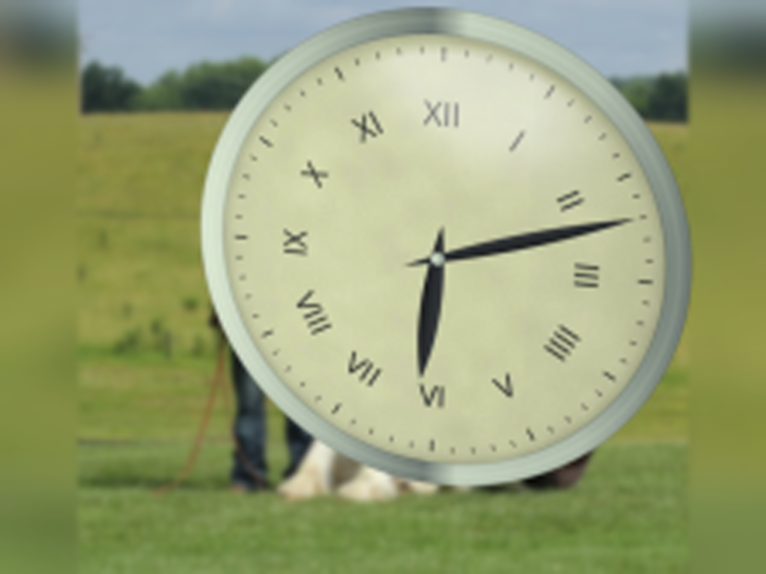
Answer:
6h12
